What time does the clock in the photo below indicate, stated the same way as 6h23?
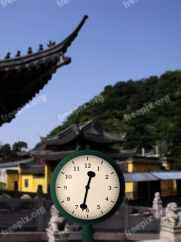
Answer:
12h32
